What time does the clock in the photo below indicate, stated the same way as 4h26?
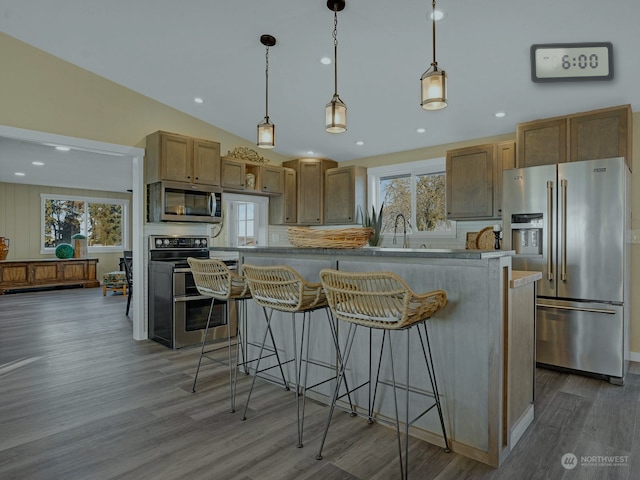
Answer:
6h00
